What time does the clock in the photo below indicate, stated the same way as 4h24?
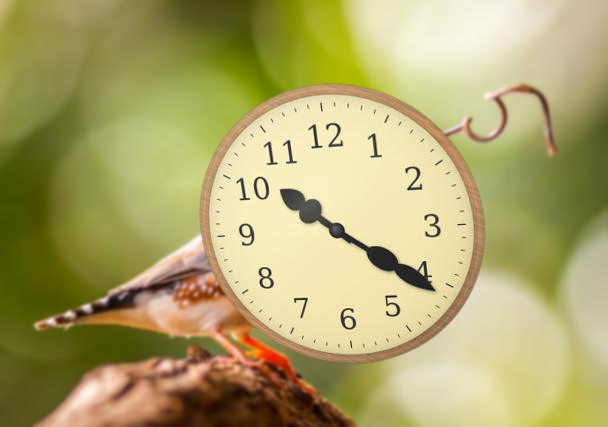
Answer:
10h21
